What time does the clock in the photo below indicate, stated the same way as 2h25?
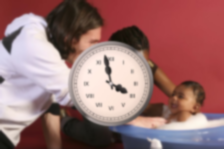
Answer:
3h58
